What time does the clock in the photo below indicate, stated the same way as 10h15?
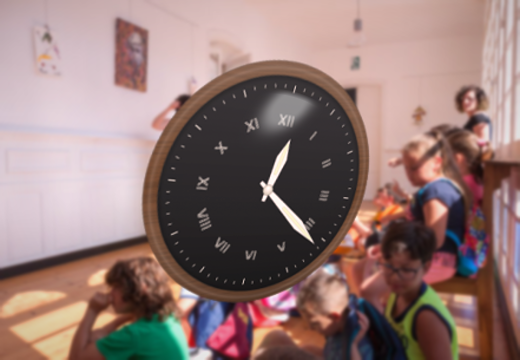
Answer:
12h21
